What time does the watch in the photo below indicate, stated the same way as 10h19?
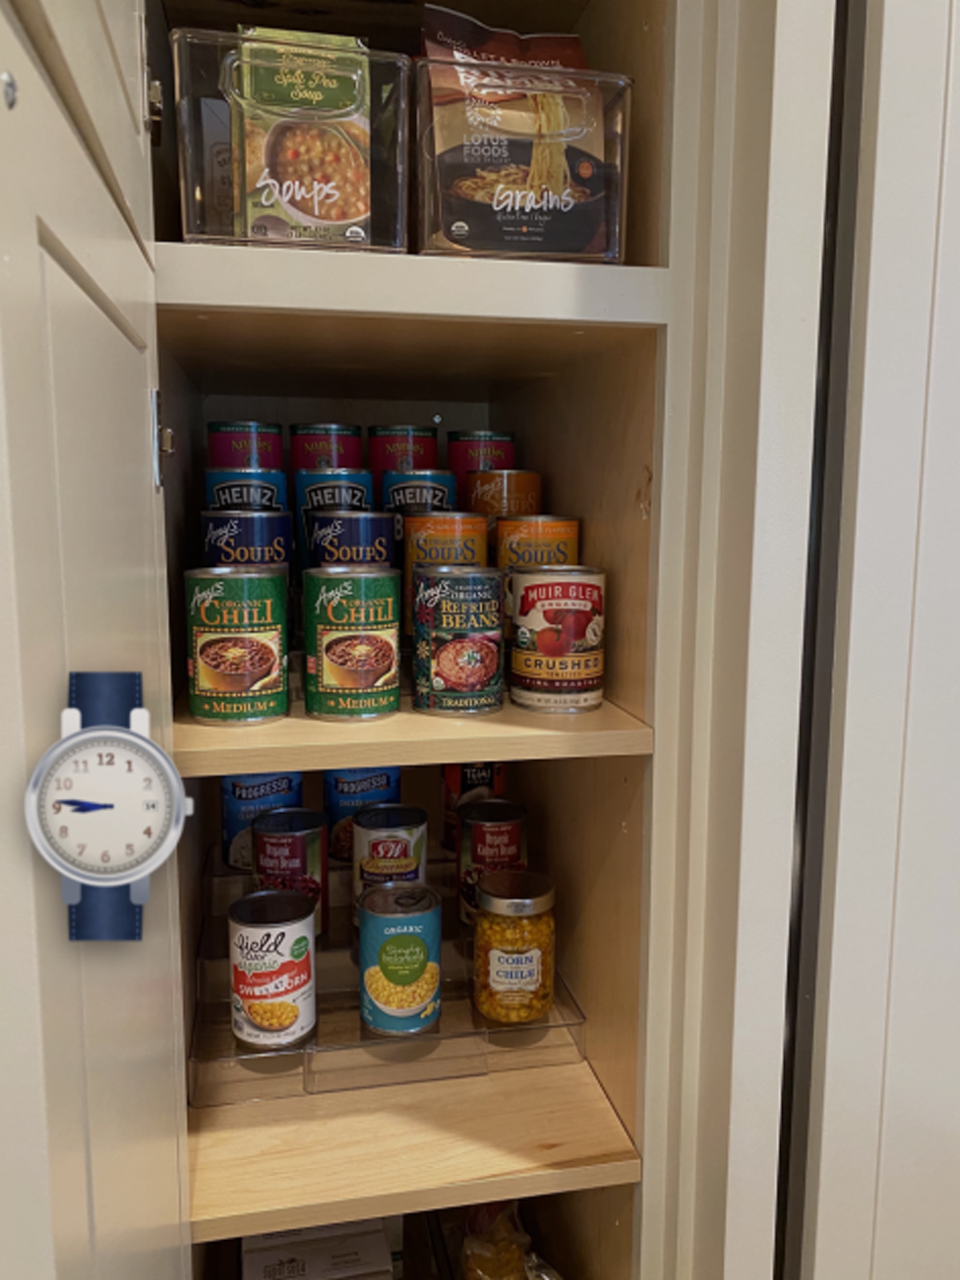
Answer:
8h46
